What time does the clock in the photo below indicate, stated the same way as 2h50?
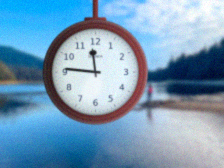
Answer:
11h46
